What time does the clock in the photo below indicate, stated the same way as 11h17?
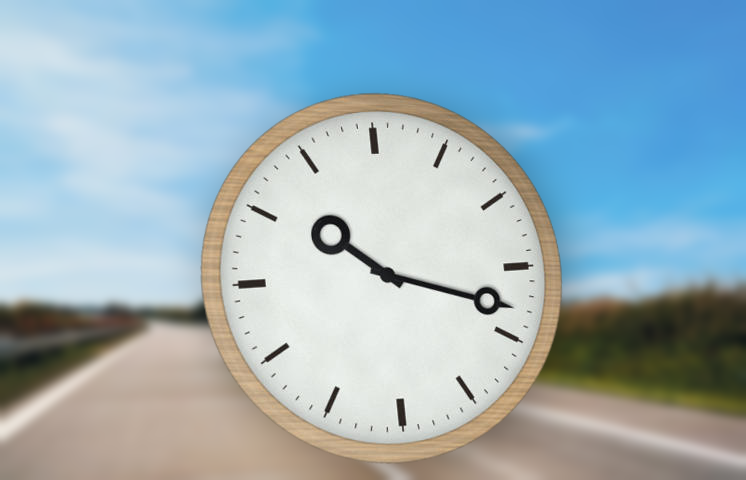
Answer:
10h18
